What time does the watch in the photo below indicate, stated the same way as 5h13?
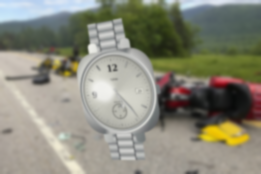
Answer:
5h24
